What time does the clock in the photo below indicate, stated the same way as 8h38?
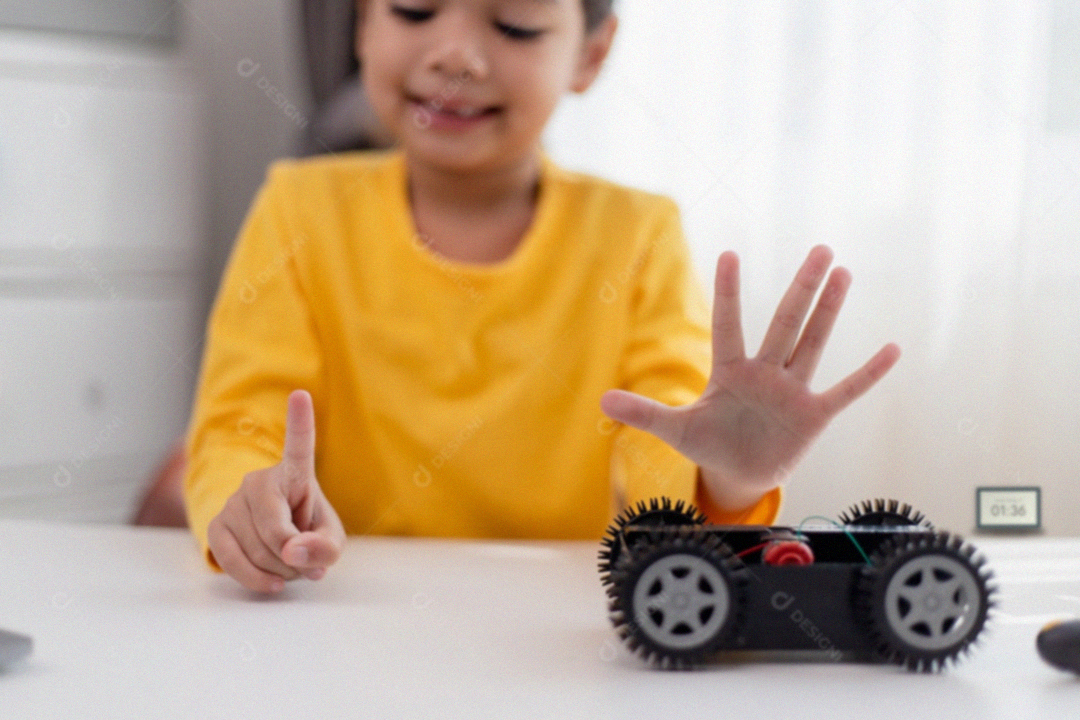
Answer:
1h36
